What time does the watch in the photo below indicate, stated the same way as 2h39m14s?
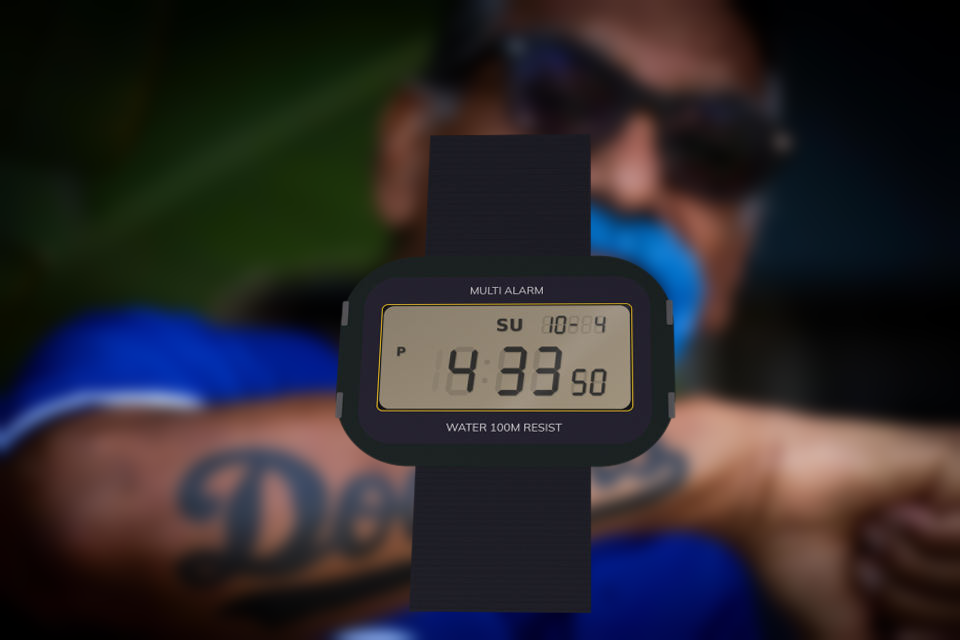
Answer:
4h33m50s
